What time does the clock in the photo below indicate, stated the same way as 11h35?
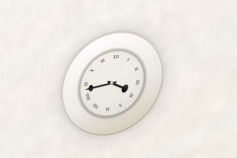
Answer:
3h43
